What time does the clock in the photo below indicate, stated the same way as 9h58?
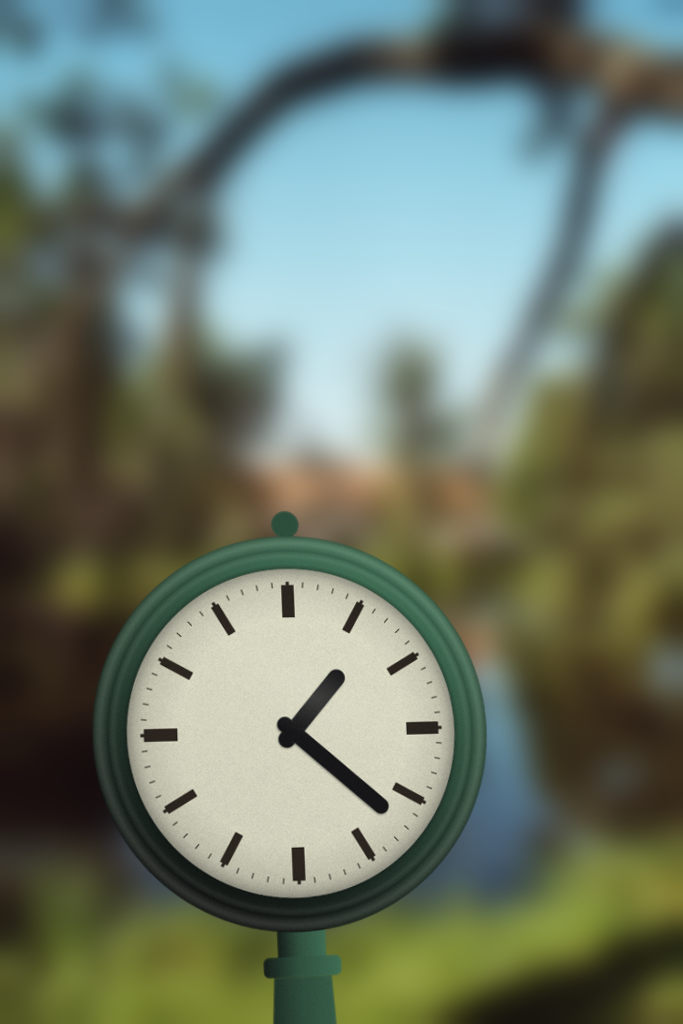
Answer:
1h22
